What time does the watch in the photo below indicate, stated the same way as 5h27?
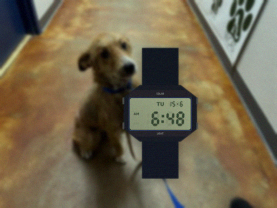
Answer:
6h48
